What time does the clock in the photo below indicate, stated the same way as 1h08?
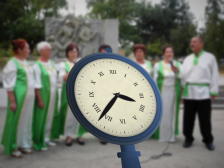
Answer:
3h37
